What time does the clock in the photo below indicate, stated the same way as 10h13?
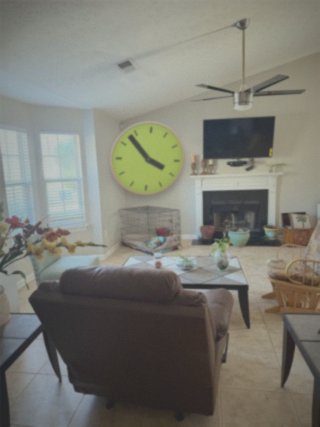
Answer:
3h53
